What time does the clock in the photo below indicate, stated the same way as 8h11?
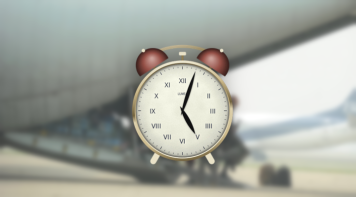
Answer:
5h03
